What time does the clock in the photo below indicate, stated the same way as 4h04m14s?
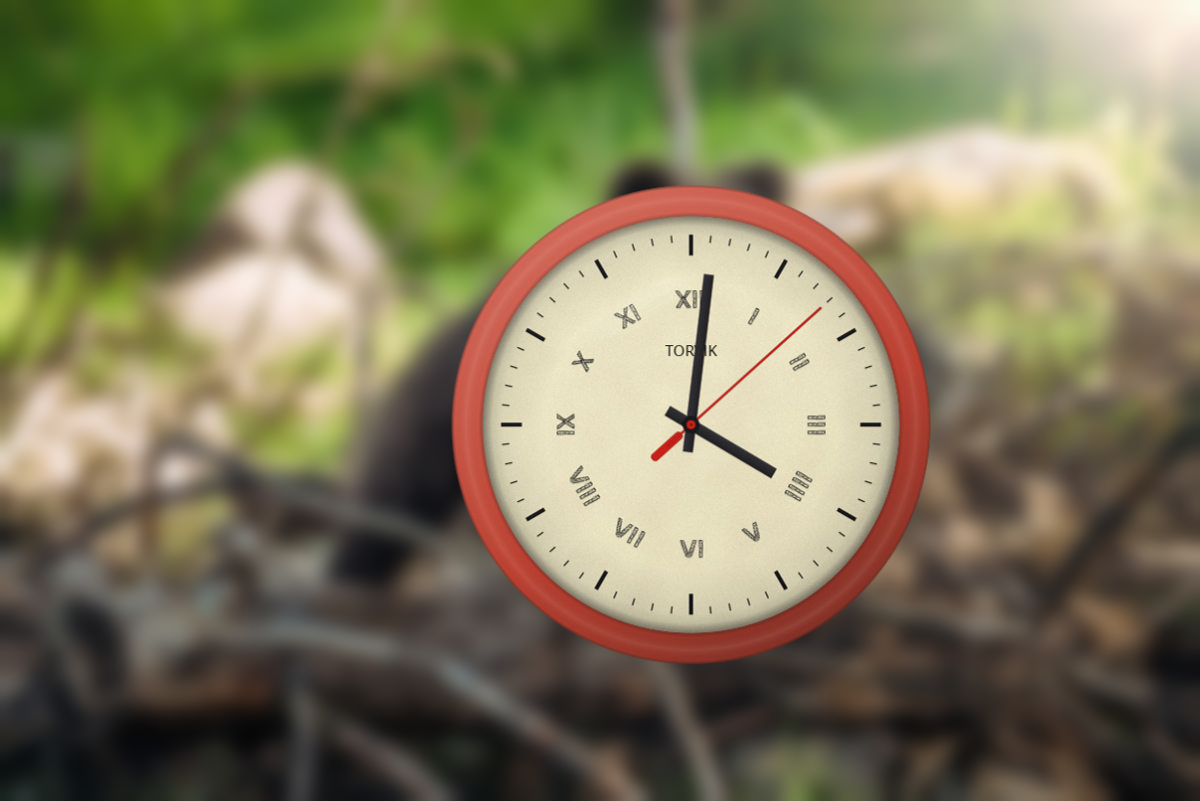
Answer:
4h01m08s
